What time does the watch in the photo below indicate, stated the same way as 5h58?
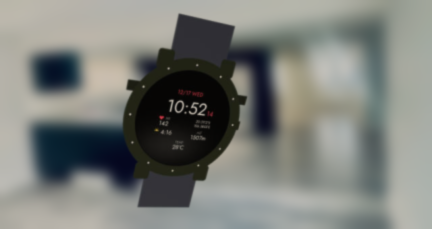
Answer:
10h52
